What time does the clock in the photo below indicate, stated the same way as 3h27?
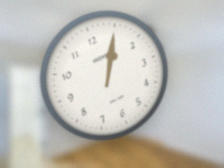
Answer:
1h05
